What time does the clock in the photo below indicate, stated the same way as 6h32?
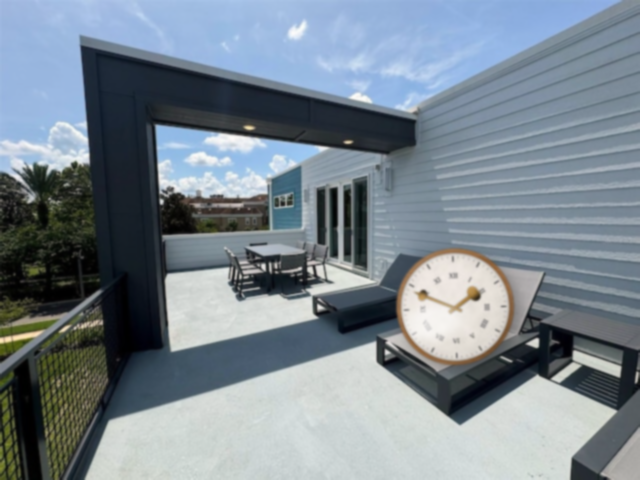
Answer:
1h49
